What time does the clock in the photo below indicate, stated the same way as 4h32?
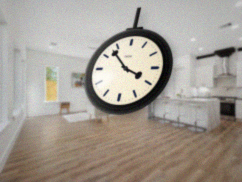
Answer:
3h53
